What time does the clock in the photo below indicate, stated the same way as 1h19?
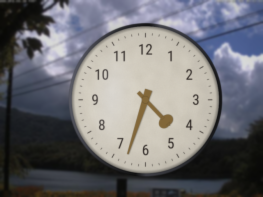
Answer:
4h33
